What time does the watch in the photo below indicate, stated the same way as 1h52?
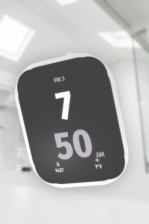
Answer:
7h50
